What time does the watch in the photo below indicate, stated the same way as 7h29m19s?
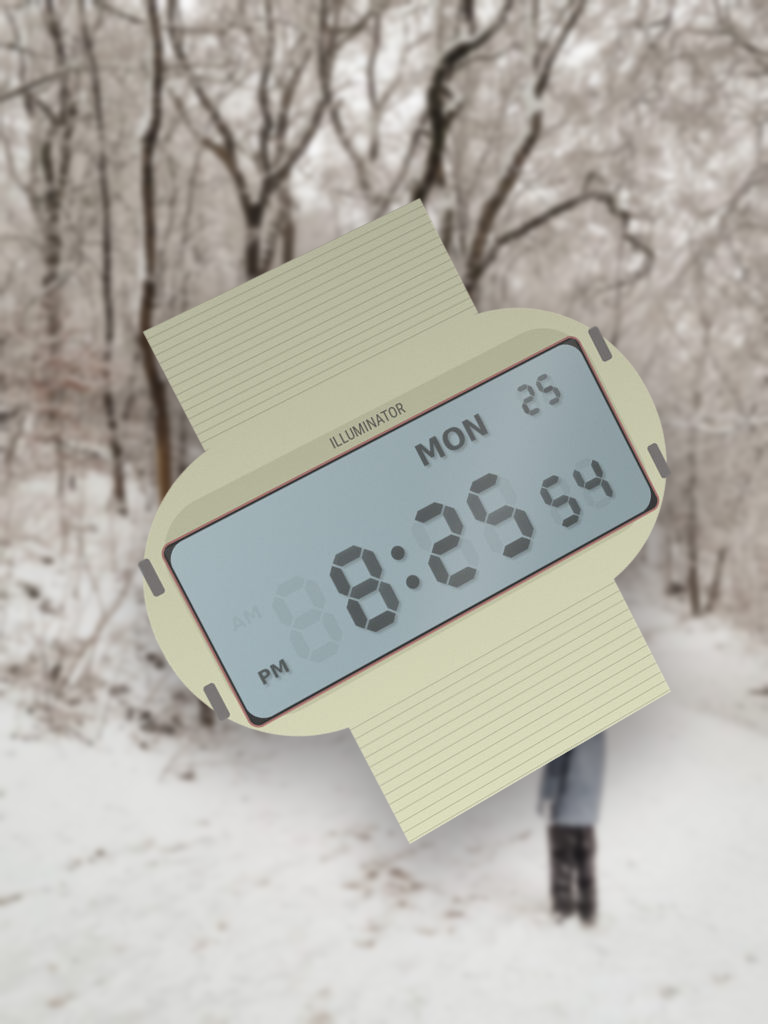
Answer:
8h25m54s
